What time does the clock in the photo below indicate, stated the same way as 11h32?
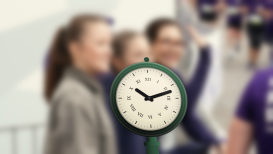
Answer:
10h12
